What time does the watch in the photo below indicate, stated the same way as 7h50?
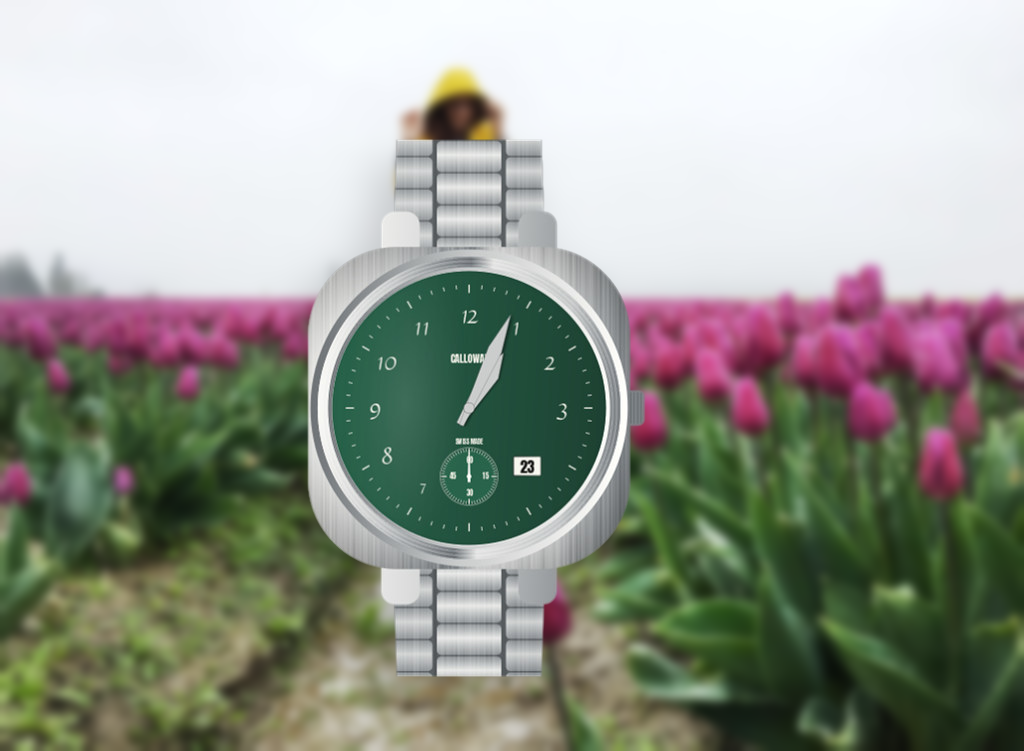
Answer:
1h04
